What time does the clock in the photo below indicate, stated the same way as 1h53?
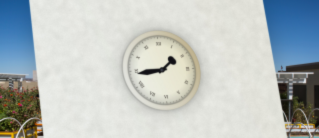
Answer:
1h44
